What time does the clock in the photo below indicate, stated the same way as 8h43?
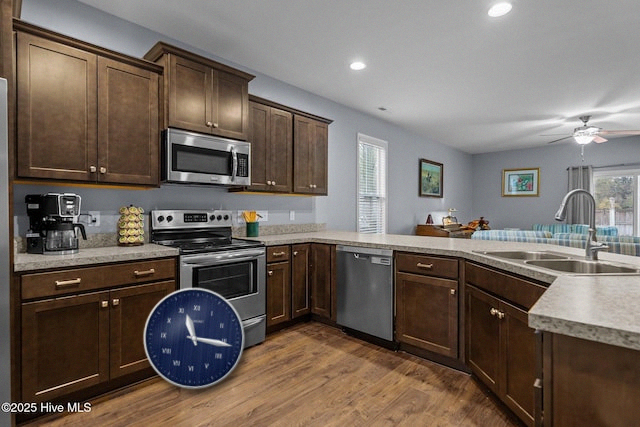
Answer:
11h16
